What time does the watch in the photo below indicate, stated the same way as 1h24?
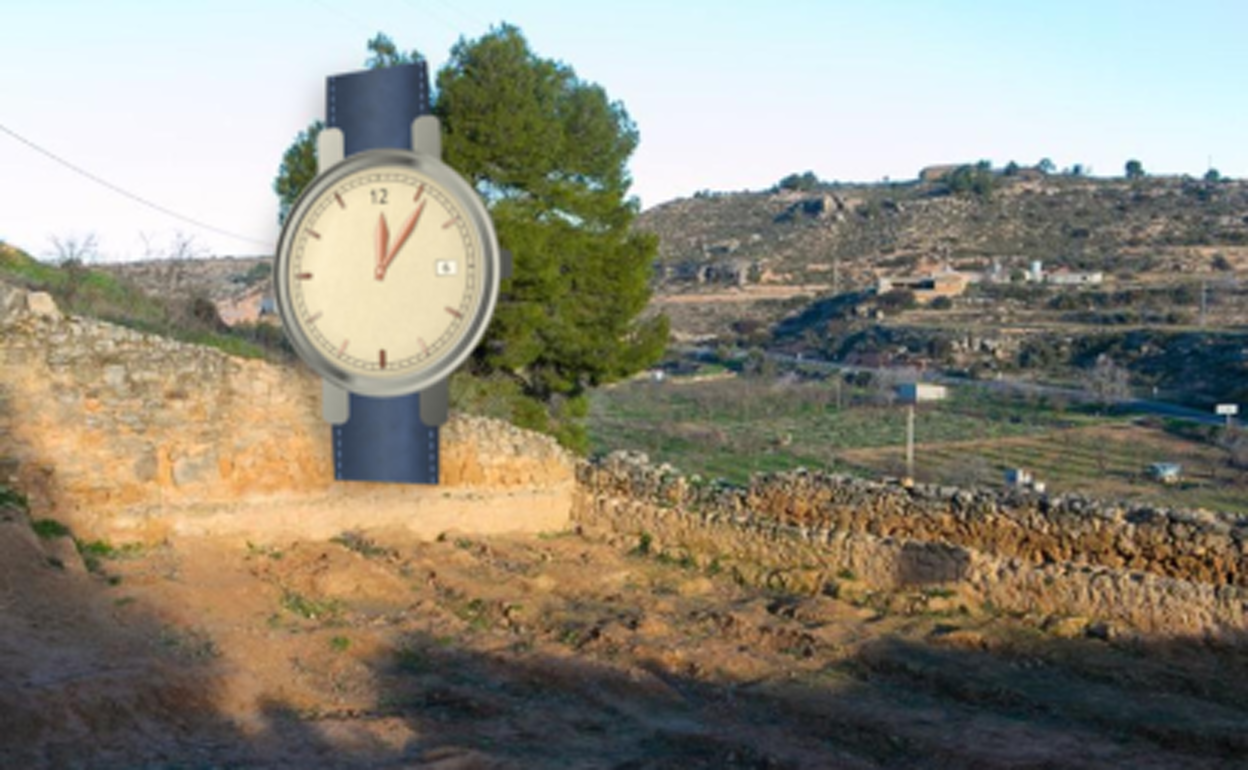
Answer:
12h06
